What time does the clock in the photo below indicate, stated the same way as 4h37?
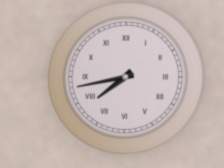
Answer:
7h43
